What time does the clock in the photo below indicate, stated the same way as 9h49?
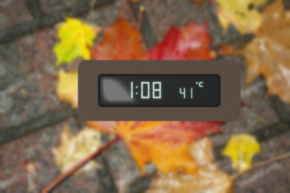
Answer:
1h08
